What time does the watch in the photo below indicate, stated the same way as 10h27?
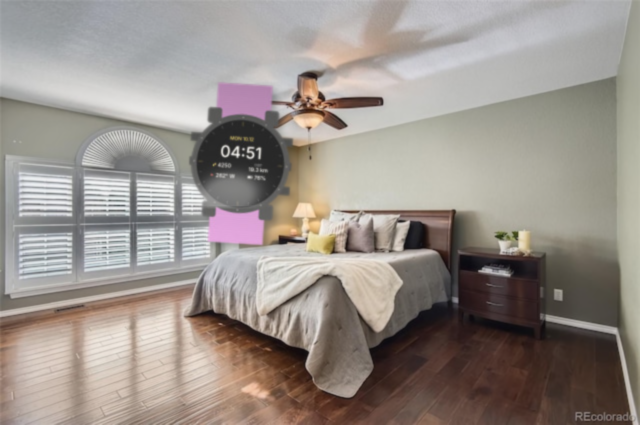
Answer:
4h51
